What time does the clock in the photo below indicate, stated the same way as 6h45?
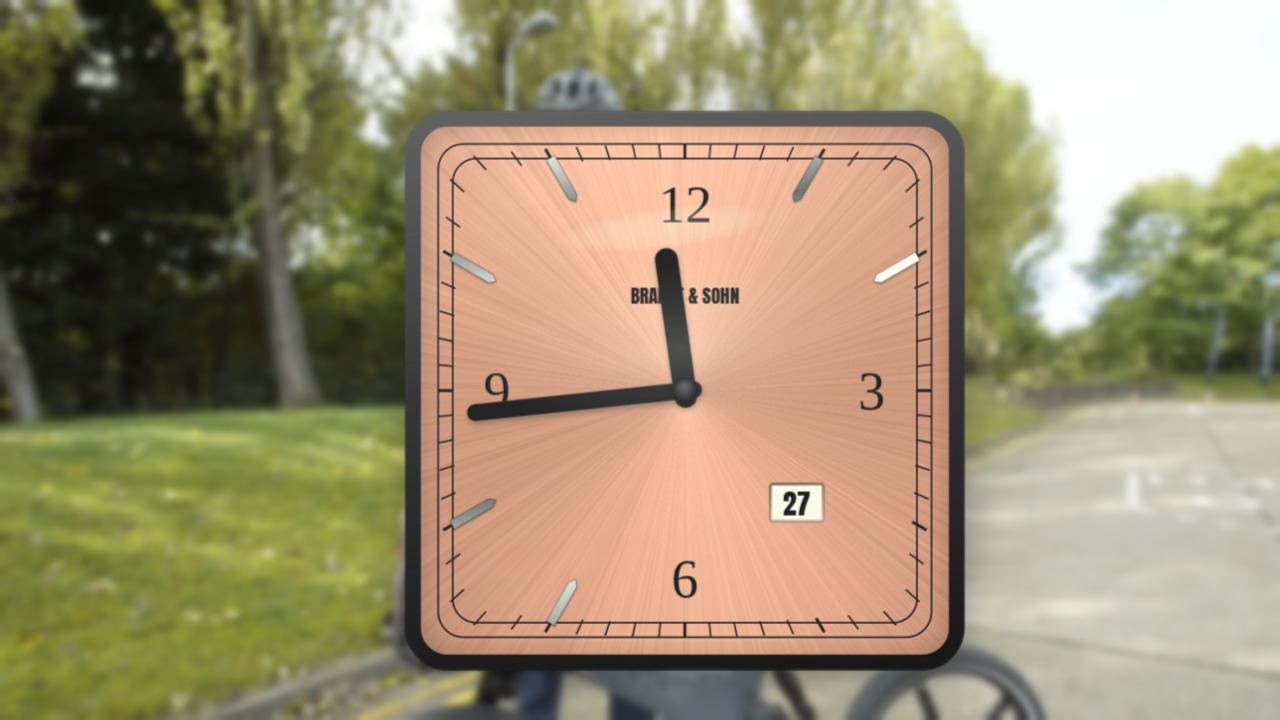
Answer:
11h44
